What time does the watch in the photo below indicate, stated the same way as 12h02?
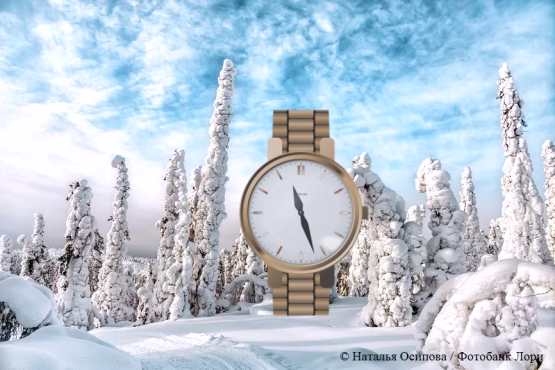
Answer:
11h27
